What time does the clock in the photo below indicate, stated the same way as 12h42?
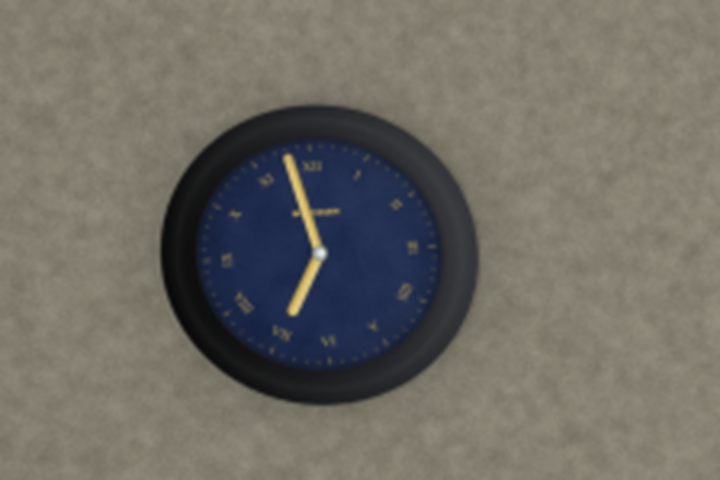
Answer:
6h58
